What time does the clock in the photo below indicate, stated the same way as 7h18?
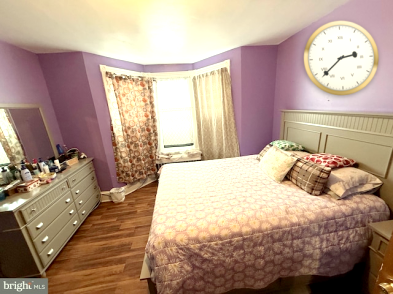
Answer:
2h38
